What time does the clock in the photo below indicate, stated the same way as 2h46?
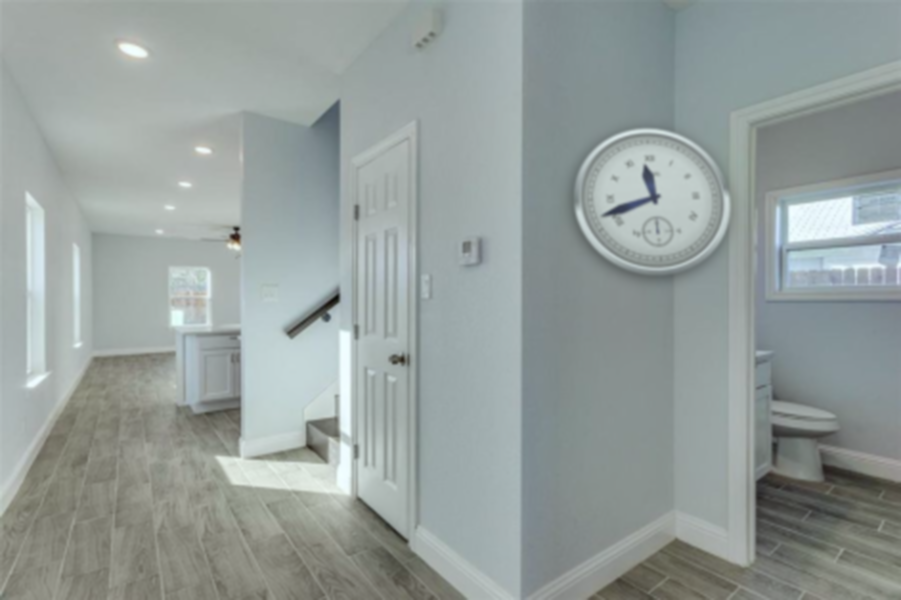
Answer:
11h42
